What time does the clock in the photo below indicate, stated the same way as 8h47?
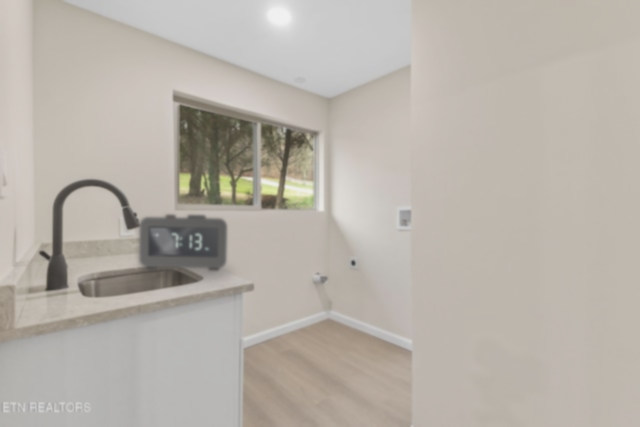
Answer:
7h13
